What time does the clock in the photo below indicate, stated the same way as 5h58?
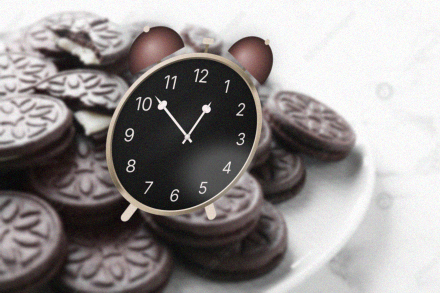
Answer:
12h52
